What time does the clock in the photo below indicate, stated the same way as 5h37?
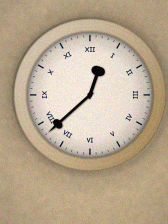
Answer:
12h38
